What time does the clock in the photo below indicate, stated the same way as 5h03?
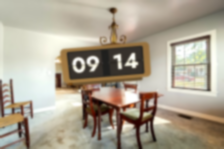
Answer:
9h14
